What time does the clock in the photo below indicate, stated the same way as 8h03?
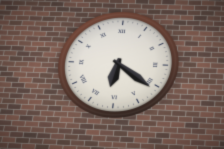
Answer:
6h21
